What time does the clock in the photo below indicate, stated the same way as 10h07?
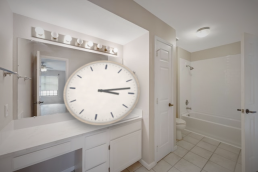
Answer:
3h13
